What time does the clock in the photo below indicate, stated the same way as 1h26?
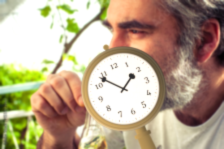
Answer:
1h53
